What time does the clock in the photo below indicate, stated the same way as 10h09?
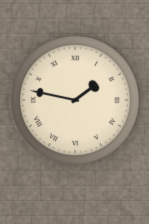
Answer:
1h47
